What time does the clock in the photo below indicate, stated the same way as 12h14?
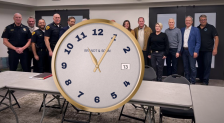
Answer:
11h05
